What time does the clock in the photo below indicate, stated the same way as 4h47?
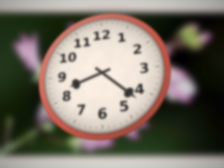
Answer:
8h22
